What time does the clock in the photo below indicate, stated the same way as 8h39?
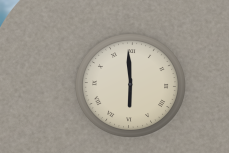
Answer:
5h59
